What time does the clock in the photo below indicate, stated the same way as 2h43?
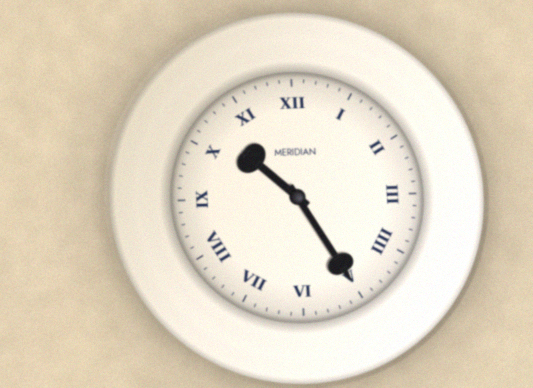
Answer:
10h25
